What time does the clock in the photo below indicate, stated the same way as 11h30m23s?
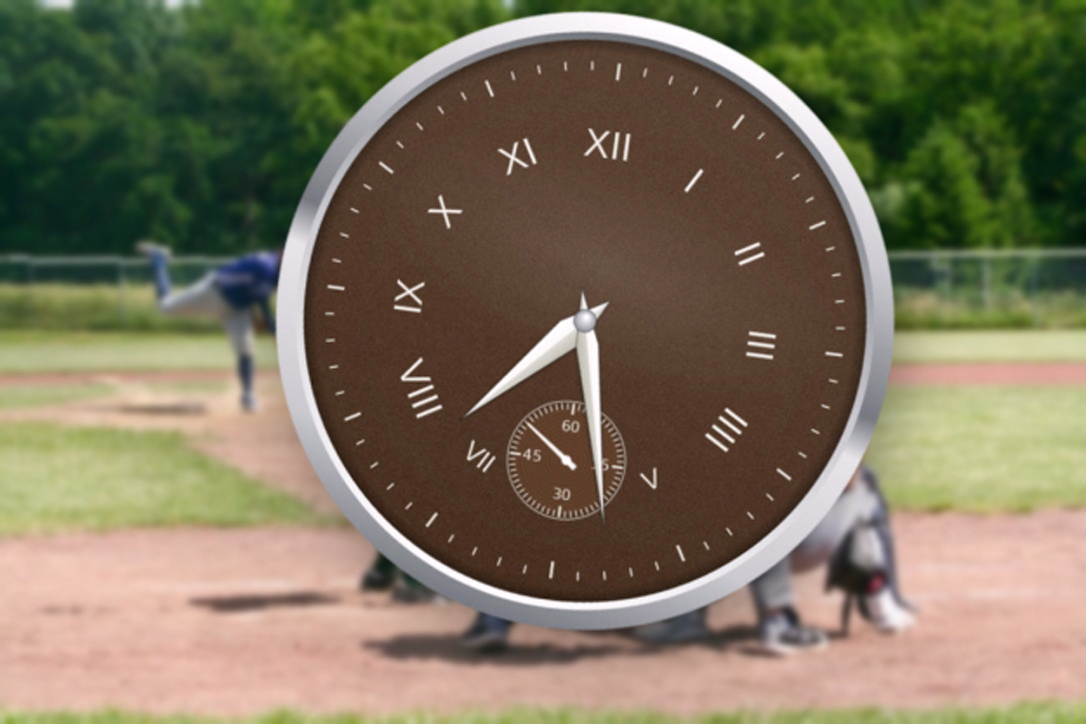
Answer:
7h27m51s
